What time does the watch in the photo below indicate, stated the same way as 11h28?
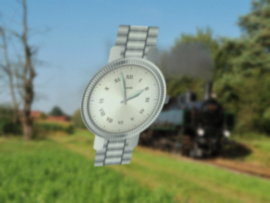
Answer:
1h57
